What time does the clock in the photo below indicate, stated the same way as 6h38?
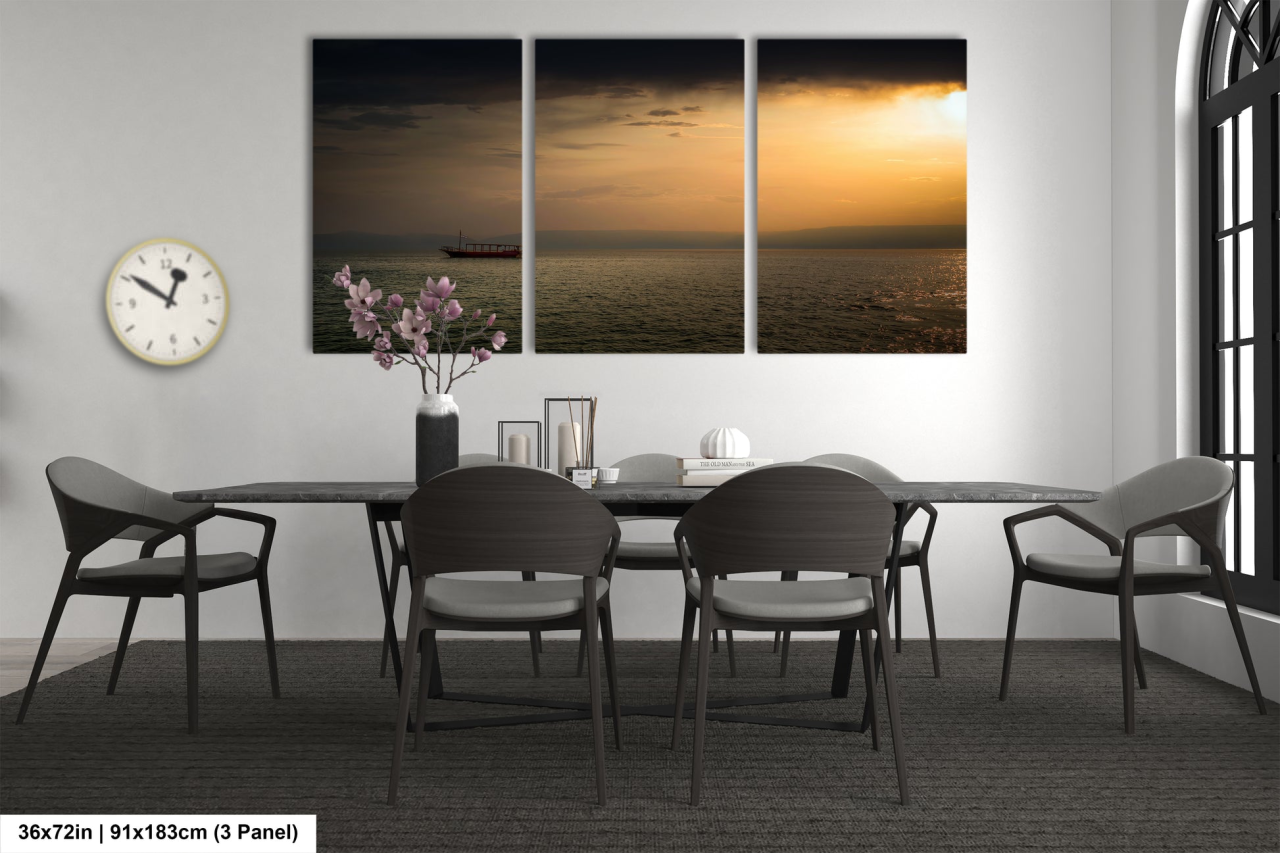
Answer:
12h51
